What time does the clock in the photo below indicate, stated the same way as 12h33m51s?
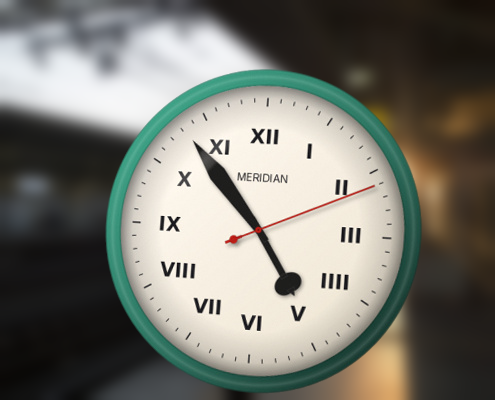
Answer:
4h53m11s
